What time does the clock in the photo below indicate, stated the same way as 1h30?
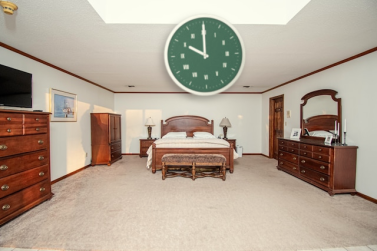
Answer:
10h00
